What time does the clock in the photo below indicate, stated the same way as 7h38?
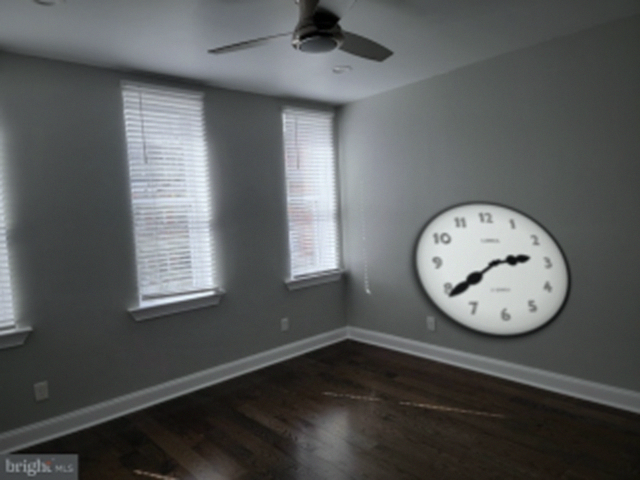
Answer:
2h39
